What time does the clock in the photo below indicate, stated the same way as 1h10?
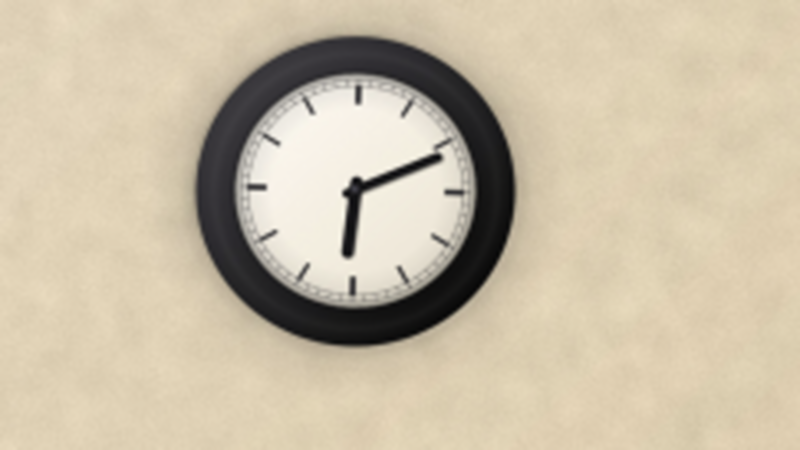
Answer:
6h11
